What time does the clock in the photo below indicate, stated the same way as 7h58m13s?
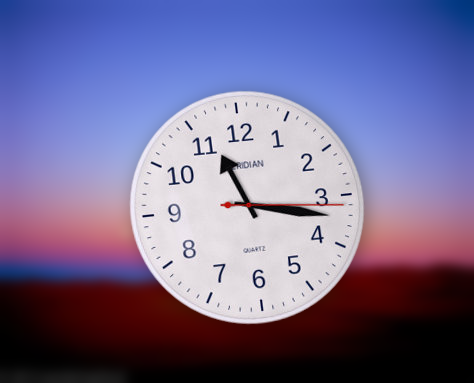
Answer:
11h17m16s
